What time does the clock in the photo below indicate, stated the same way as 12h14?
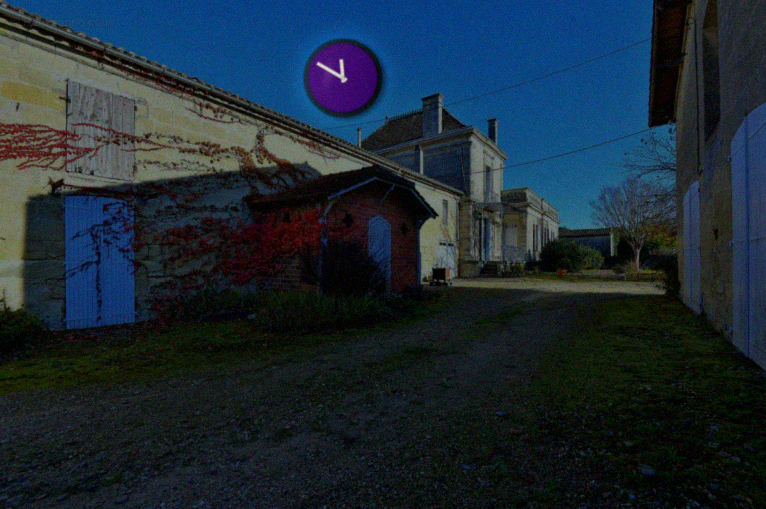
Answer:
11h50
